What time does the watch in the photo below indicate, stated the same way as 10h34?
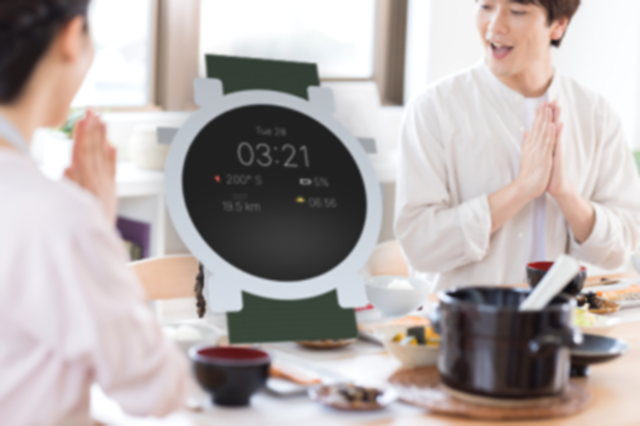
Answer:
3h21
